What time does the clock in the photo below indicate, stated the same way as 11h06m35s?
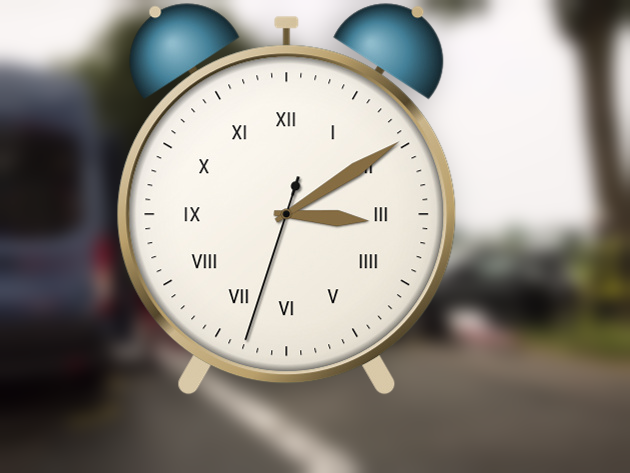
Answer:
3h09m33s
